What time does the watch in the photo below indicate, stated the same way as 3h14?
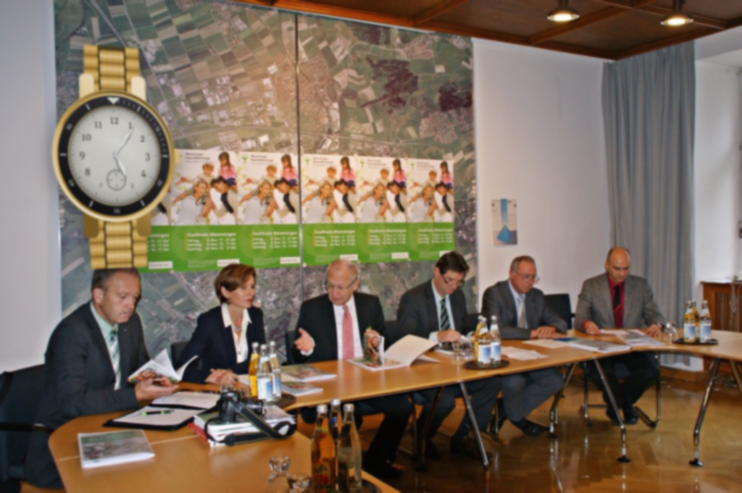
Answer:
5h06
